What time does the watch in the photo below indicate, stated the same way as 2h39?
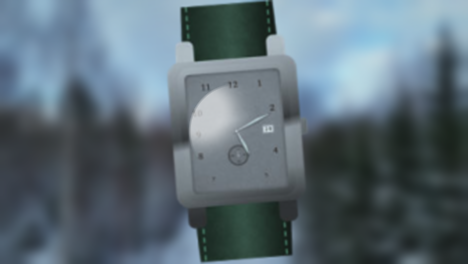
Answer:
5h11
